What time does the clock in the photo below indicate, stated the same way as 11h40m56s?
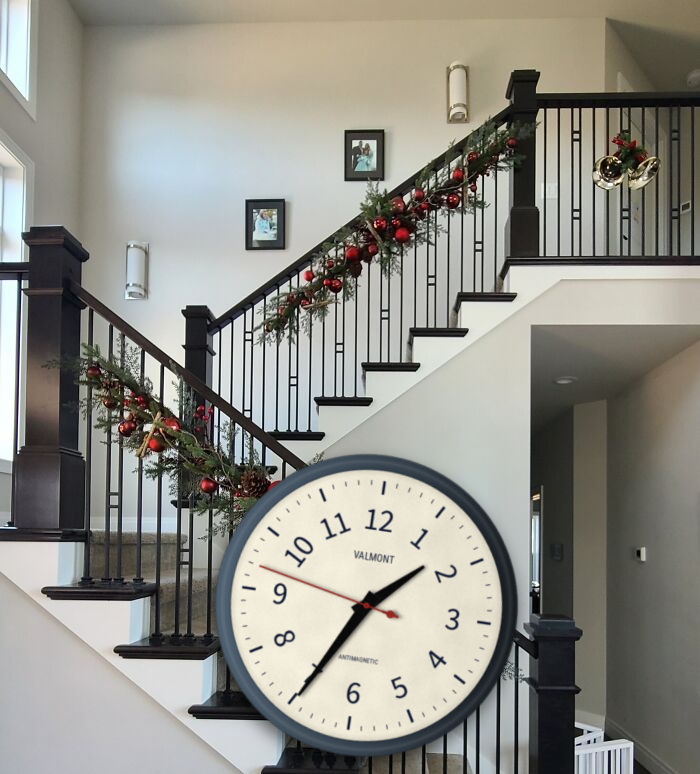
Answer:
1h34m47s
